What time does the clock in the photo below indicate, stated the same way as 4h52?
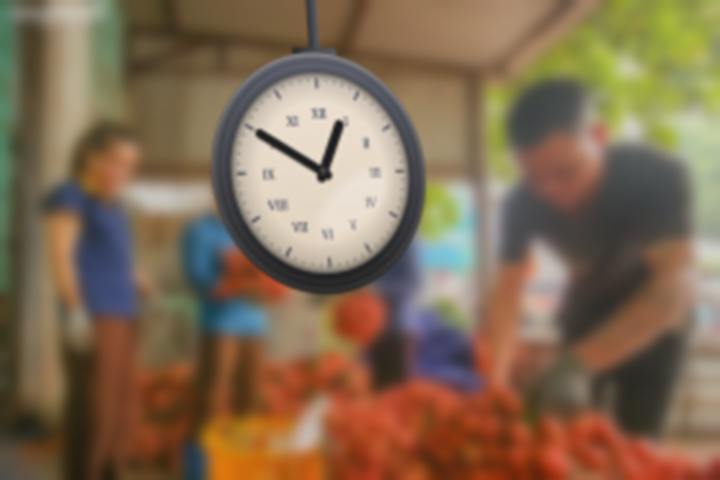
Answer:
12h50
